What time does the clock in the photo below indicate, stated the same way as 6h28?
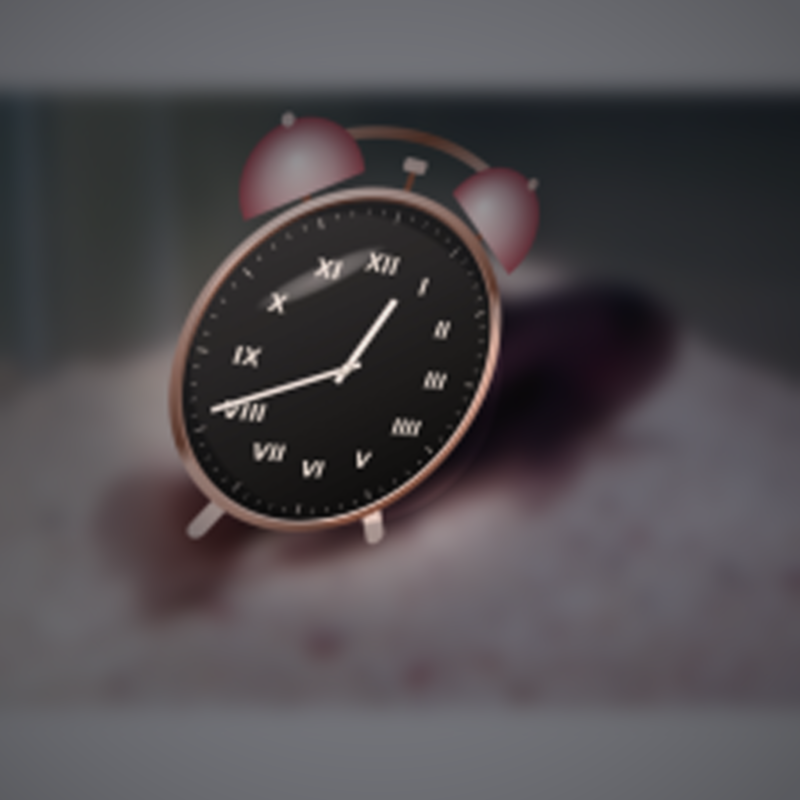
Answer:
12h41
